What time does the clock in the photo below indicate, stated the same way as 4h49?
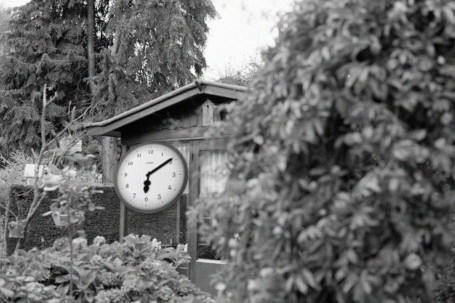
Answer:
6h09
